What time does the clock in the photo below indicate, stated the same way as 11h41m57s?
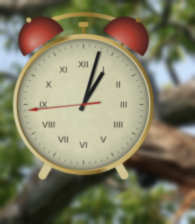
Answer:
1h02m44s
